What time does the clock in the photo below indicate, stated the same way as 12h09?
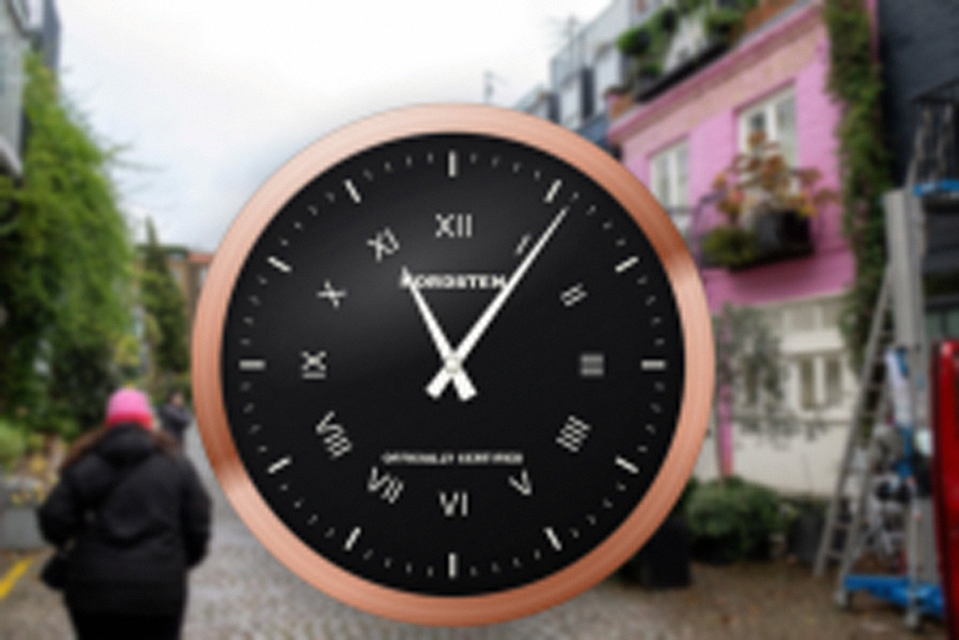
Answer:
11h06
